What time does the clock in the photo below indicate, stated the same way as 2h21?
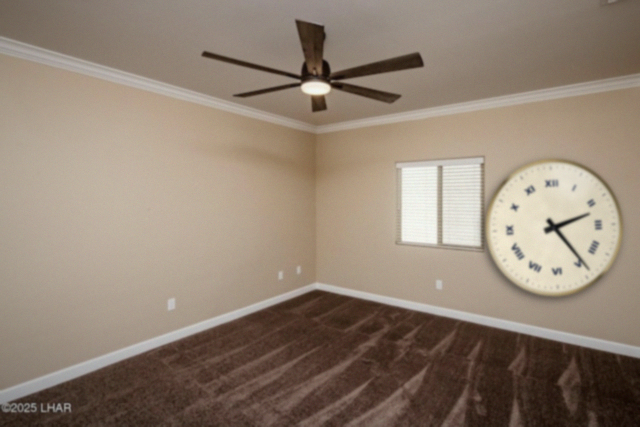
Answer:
2h24
